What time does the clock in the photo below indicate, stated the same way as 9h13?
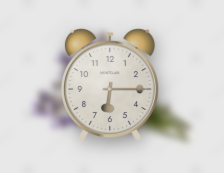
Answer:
6h15
